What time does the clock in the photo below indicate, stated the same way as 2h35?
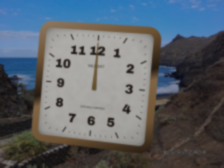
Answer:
12h00
